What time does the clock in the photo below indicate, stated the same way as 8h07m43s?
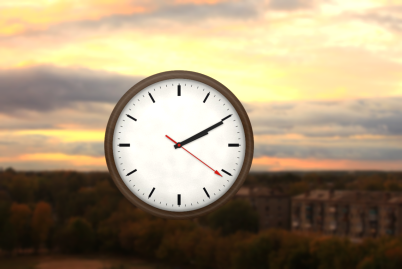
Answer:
2h10m21s
